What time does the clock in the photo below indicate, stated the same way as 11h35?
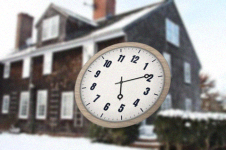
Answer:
5h09
